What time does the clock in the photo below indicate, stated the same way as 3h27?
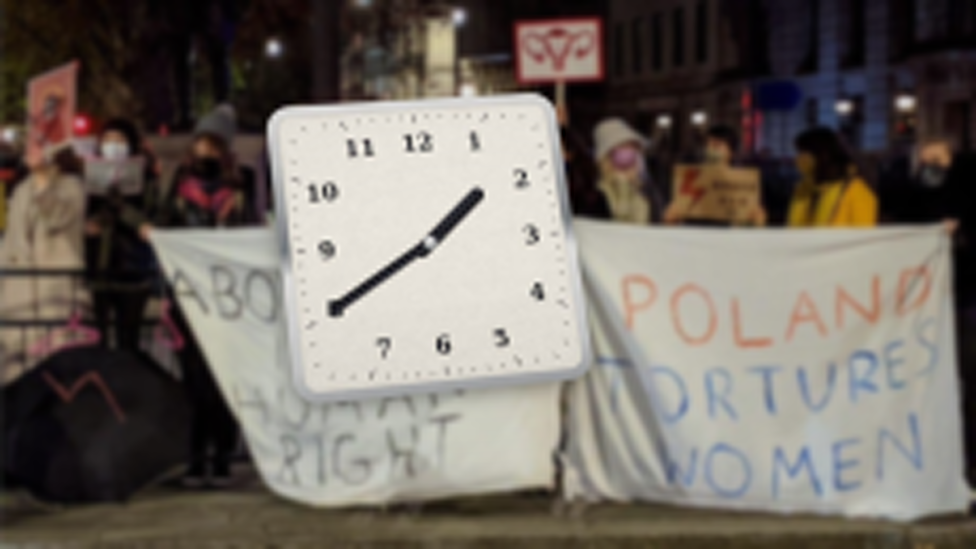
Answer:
1h40
